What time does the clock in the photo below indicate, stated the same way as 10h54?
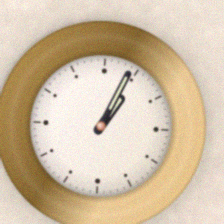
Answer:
1h04
